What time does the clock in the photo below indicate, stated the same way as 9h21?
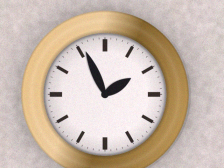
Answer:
1h56
